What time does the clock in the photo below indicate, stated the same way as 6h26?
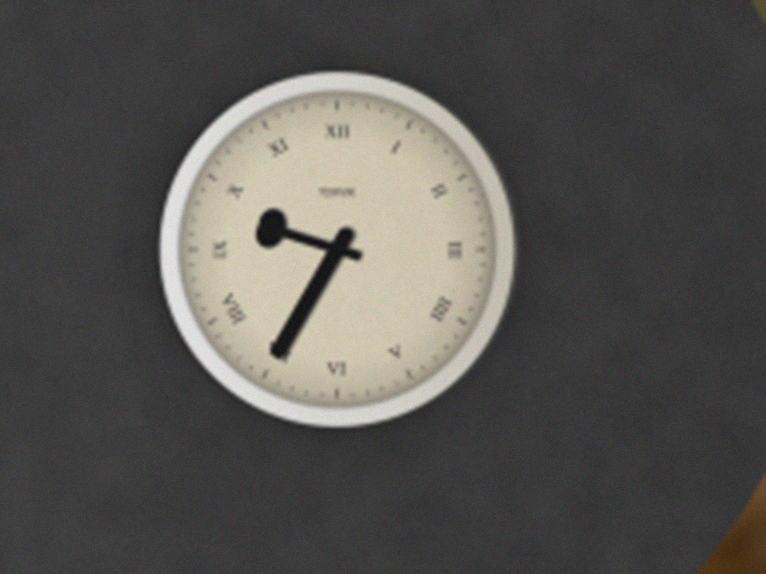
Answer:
9h35
